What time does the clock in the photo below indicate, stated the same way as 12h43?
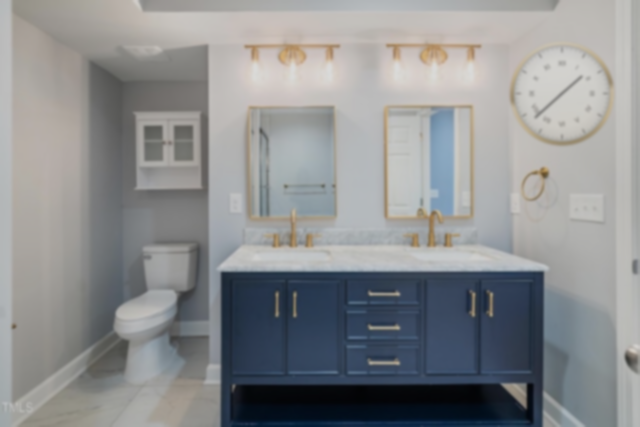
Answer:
1h38
